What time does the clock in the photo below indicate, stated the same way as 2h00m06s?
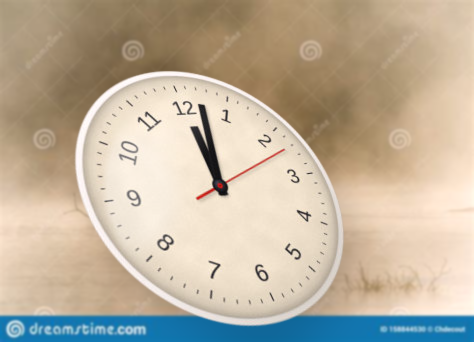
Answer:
12h02m12s
